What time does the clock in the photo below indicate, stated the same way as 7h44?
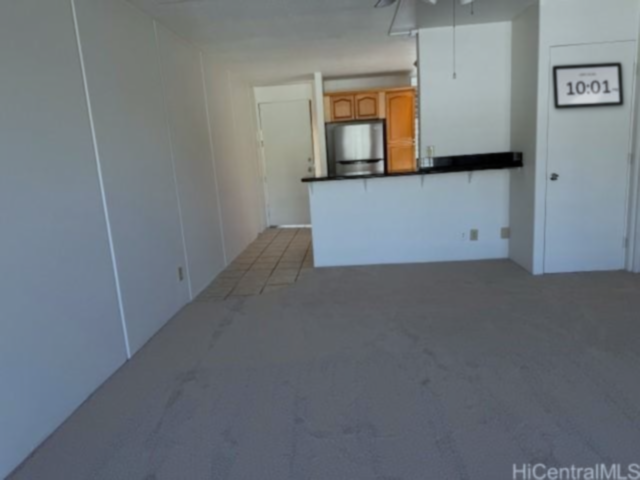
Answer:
10h01
